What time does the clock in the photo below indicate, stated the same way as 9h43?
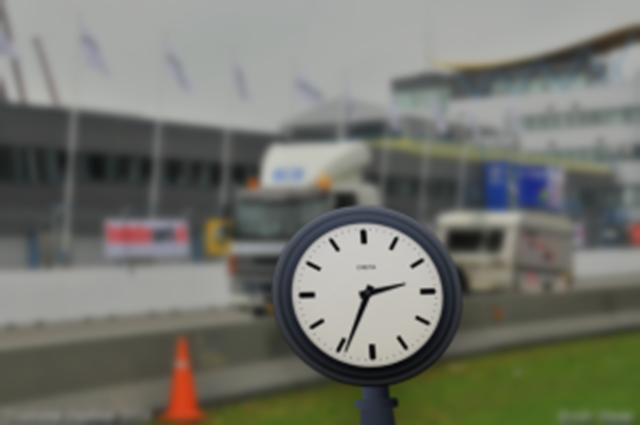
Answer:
2h34
